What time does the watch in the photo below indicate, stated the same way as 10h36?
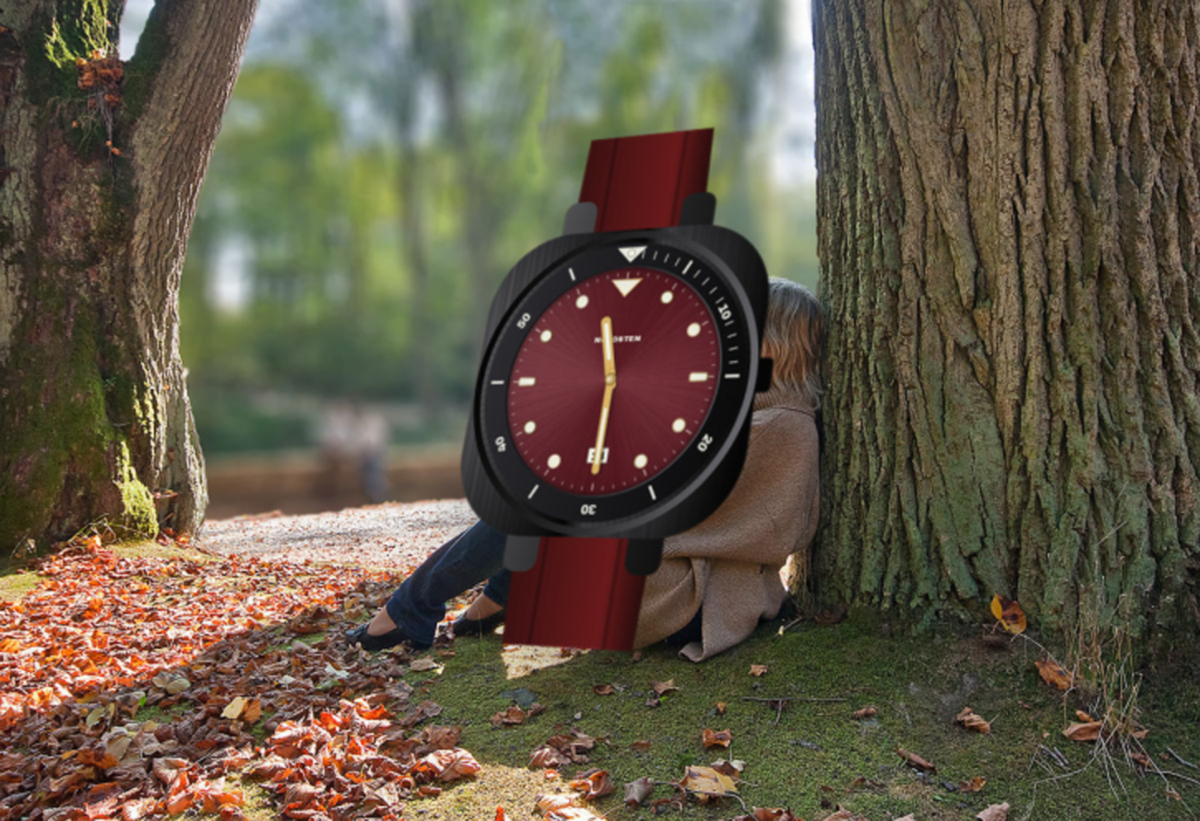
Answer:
11h30
